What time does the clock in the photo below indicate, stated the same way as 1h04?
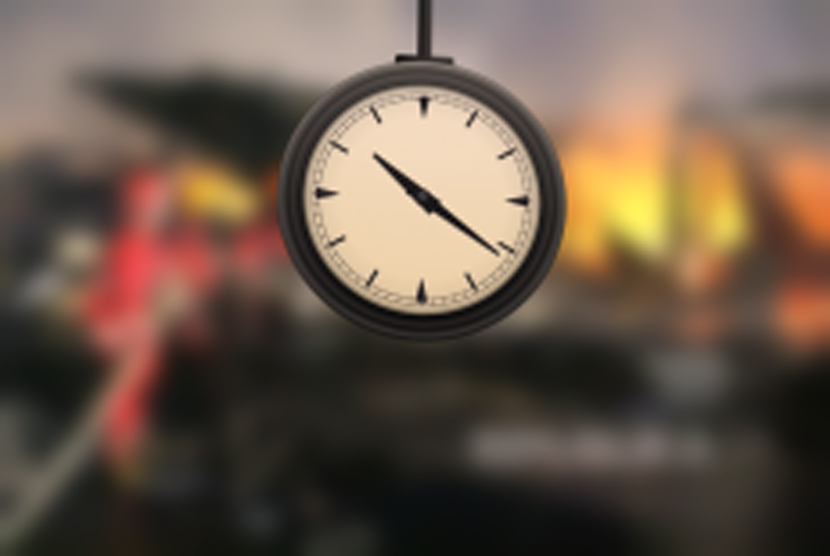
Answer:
10h21
